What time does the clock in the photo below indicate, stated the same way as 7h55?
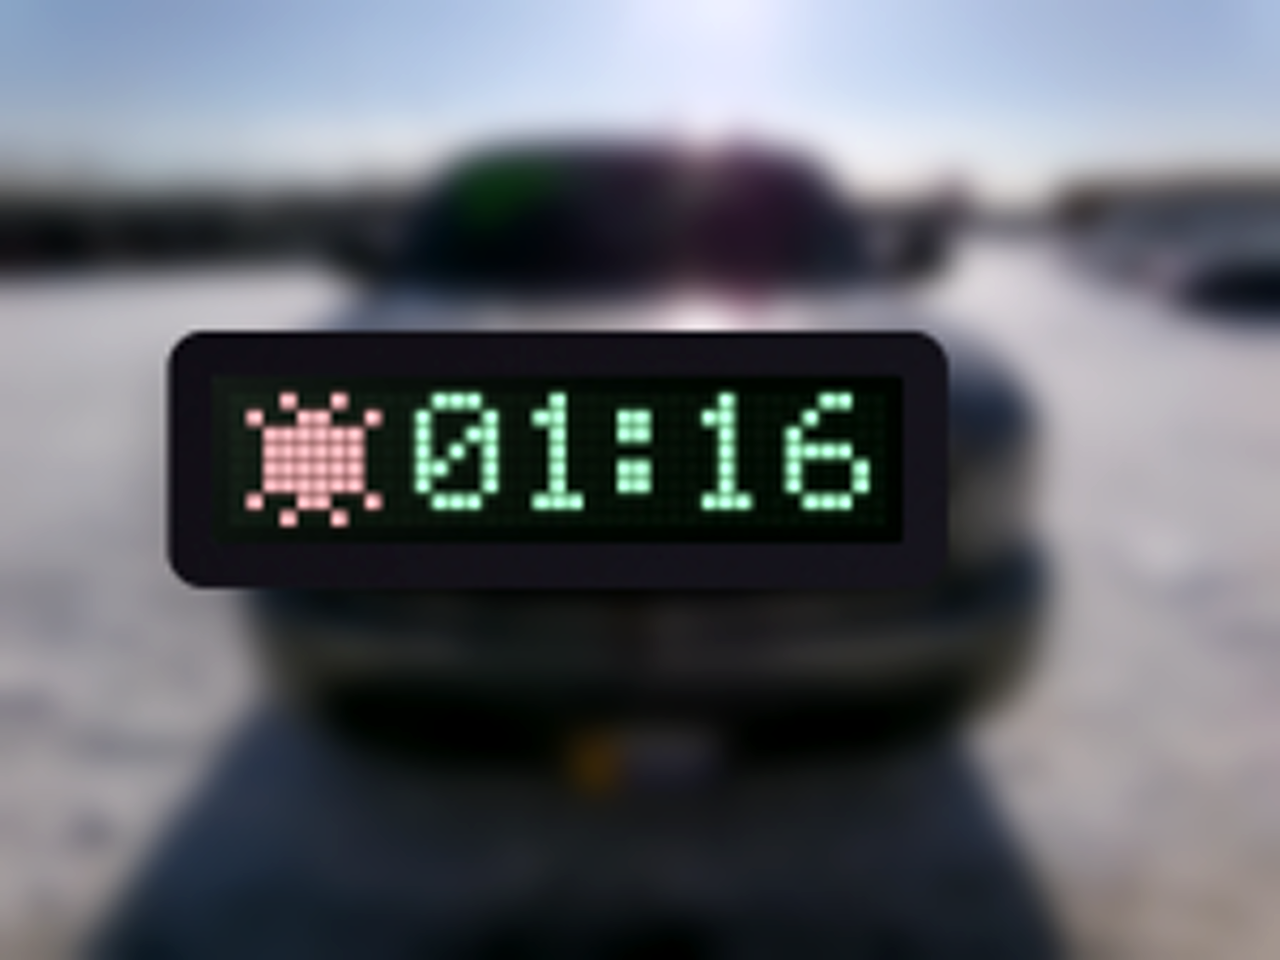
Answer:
1h16
